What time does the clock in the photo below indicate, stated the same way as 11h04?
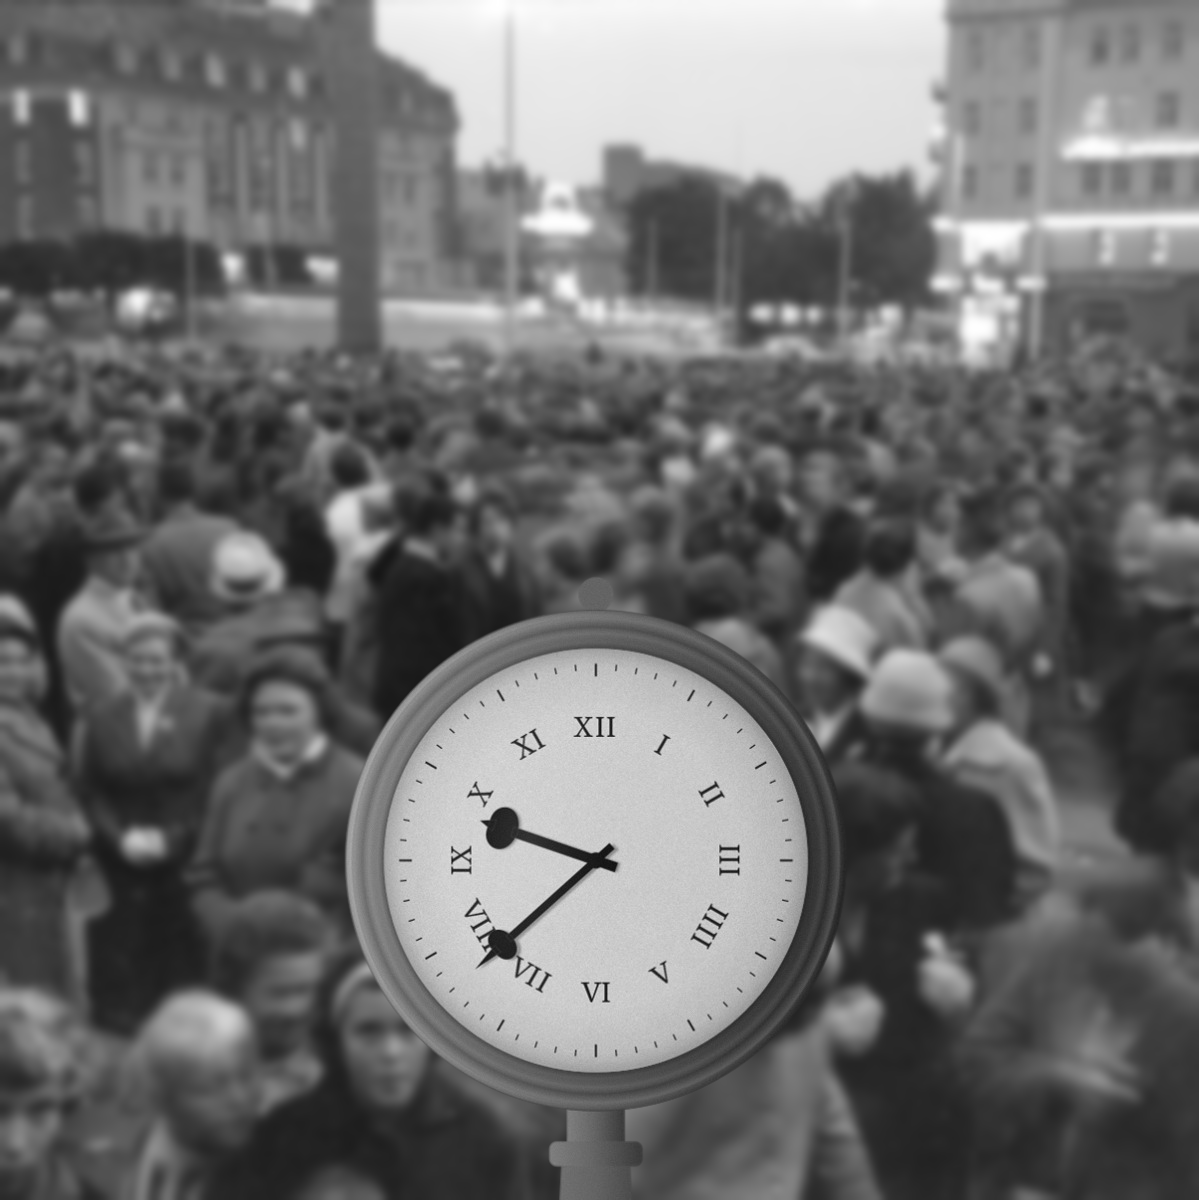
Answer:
9h38
